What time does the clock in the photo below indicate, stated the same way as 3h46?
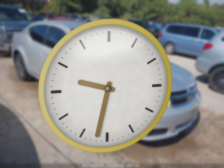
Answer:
9h32
